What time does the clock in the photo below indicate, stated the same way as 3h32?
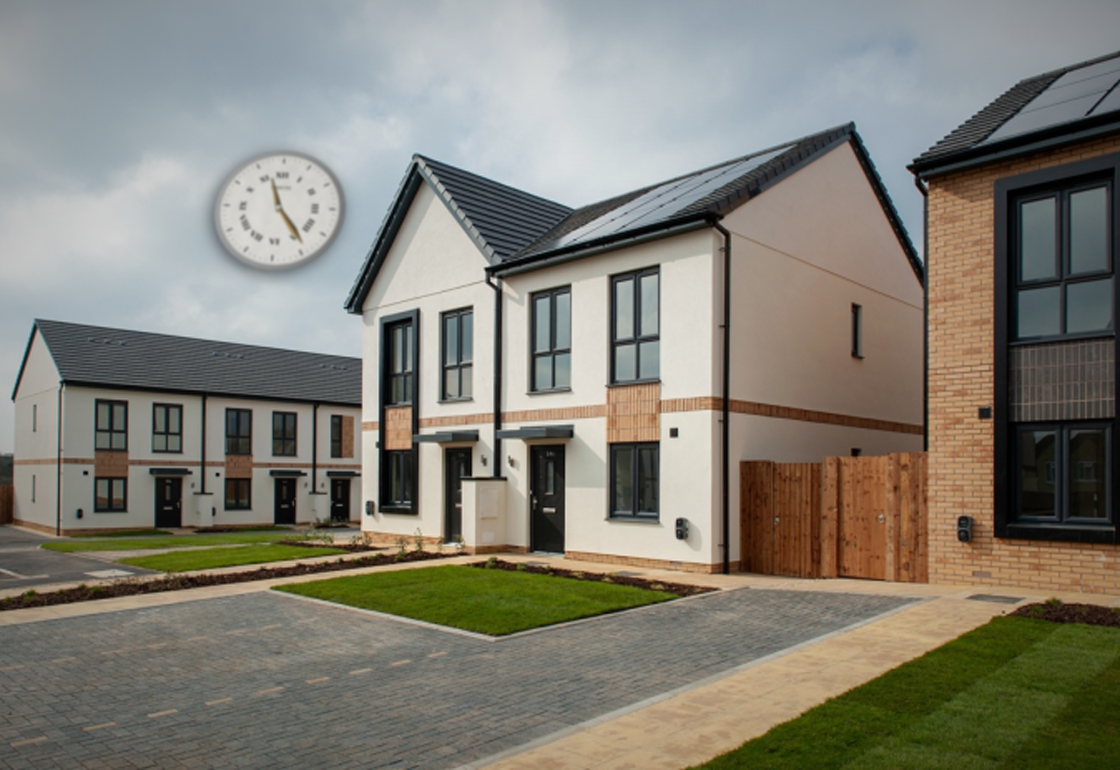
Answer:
11h24
